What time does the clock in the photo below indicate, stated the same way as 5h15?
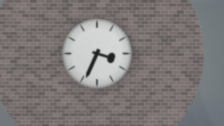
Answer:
3h34
